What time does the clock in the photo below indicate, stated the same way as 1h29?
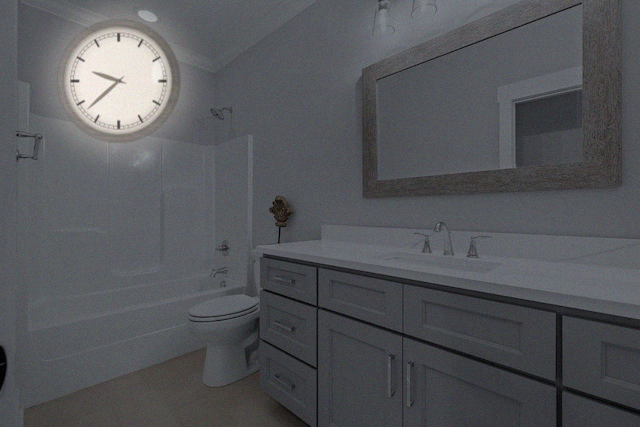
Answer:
9h38
